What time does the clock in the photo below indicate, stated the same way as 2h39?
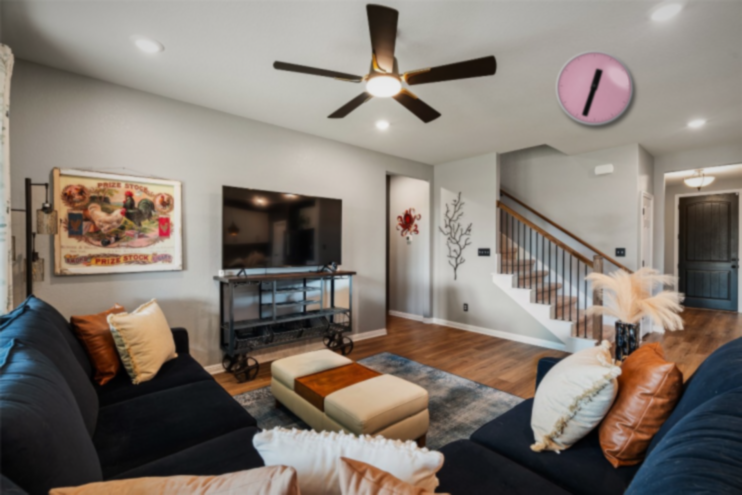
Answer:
12h33
